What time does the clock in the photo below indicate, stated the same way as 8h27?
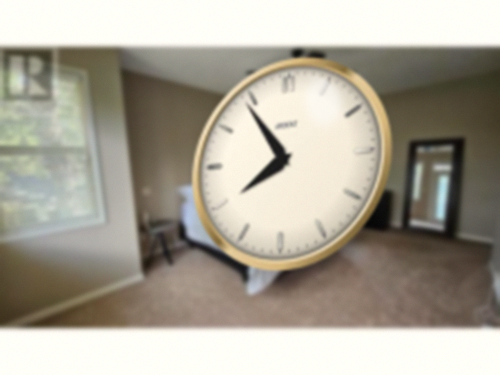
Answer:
7h54
